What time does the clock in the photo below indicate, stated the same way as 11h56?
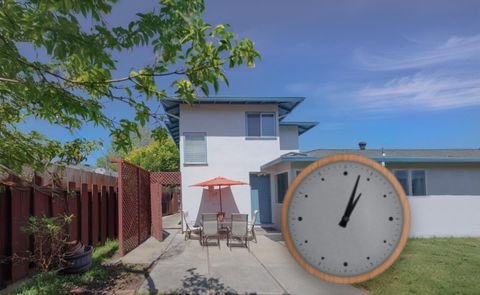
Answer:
1h03
